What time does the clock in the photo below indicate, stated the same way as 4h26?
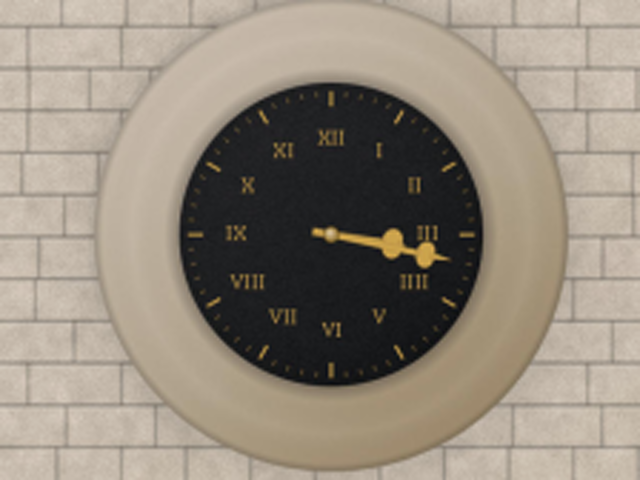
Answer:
3h17
